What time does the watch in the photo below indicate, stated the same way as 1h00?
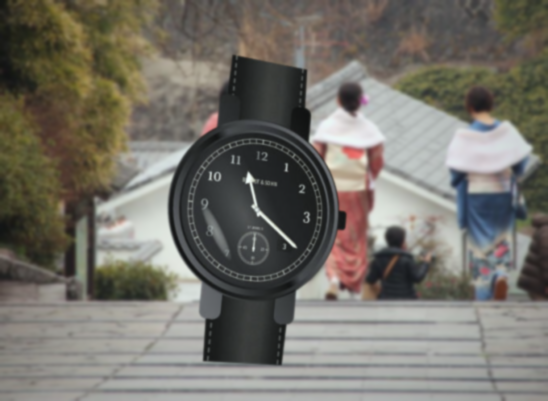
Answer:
11h21
